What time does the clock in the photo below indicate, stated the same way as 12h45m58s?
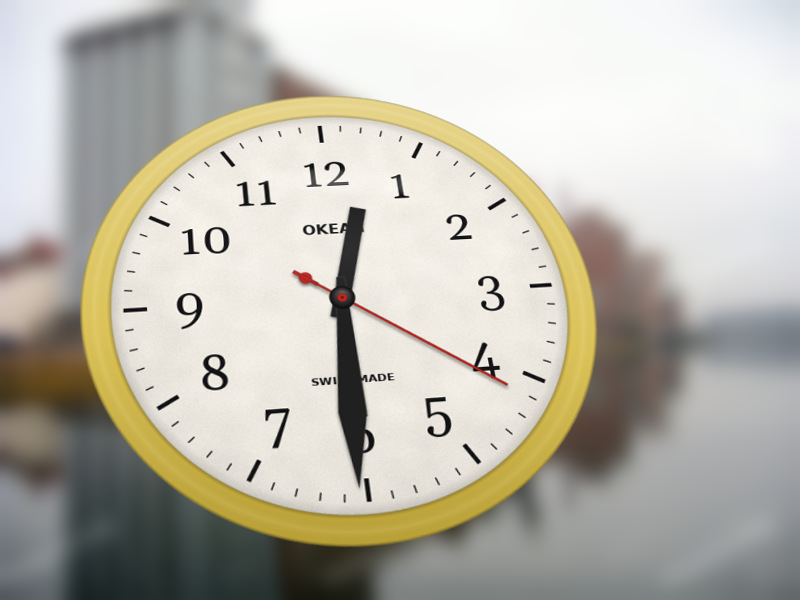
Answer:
12h30m21s
